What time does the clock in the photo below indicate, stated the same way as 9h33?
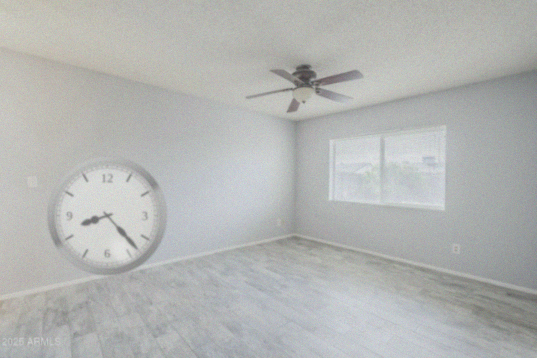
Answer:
8h23
